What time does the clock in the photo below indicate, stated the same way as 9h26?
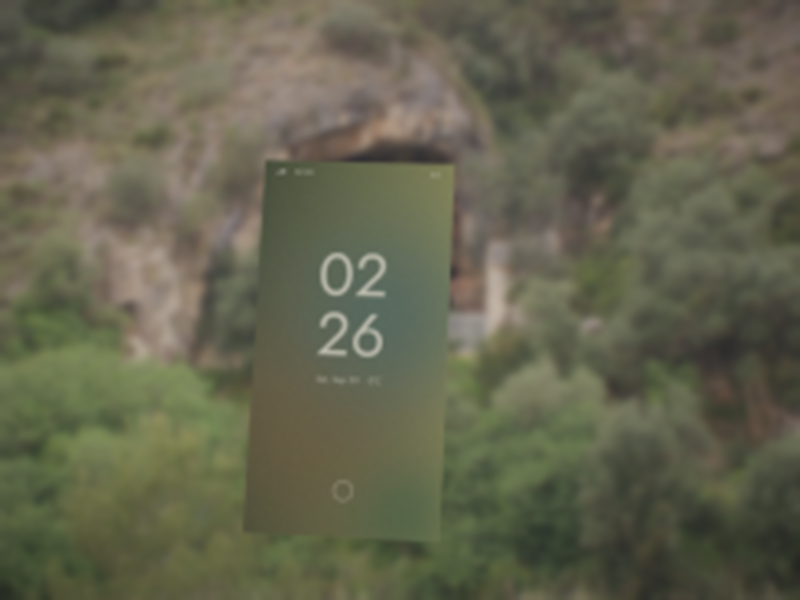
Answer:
2h26
